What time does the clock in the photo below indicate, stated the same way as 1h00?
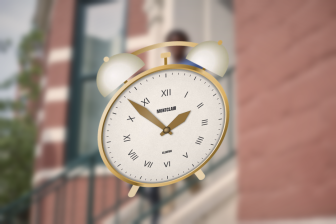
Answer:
1h53
